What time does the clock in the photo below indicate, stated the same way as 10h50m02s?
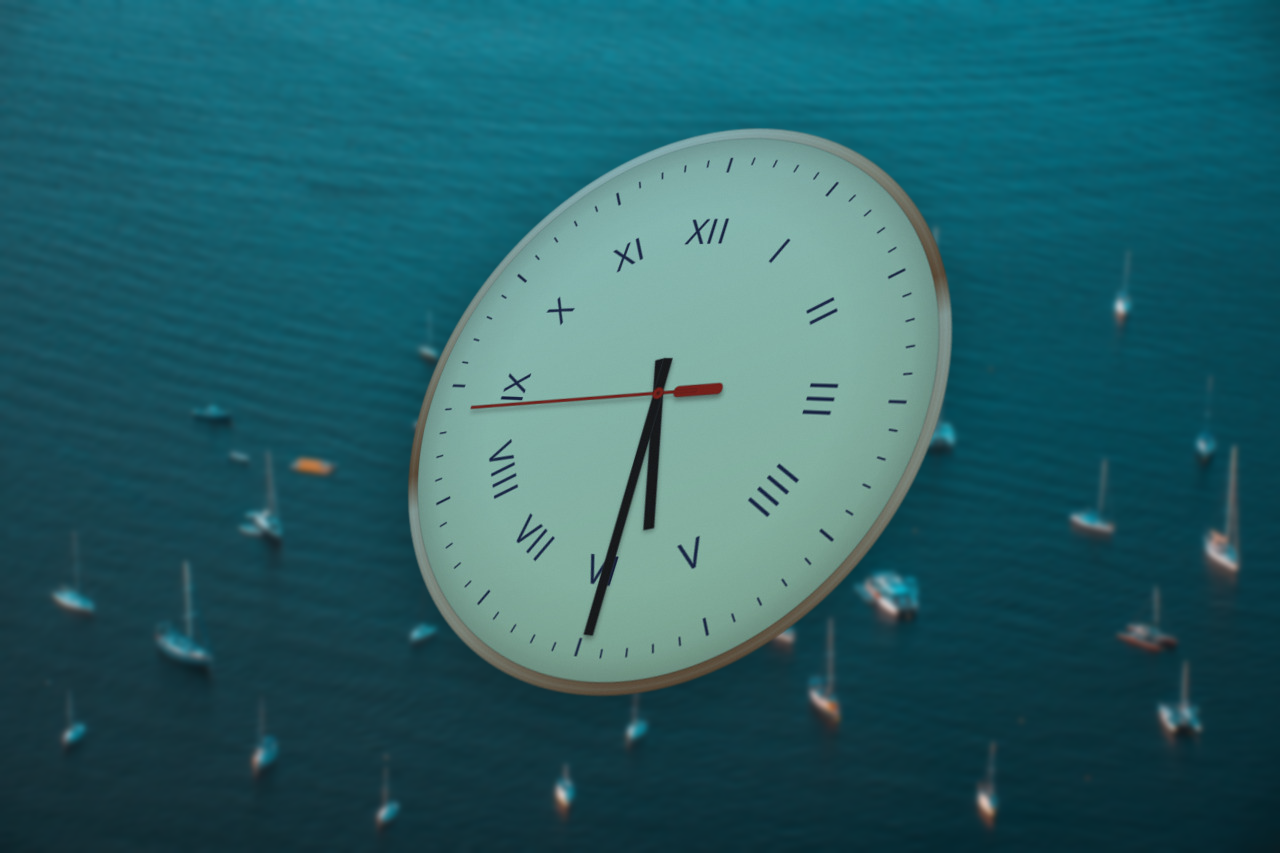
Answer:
5h29m44s
